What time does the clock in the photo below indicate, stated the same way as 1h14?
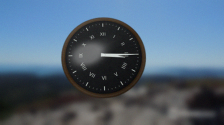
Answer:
3h15
